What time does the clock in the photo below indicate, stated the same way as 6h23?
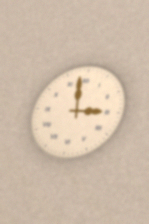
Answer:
2h58
